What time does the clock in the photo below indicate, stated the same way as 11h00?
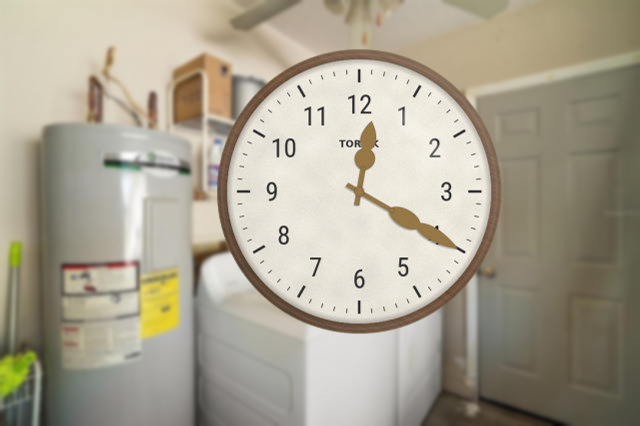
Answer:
12h20
